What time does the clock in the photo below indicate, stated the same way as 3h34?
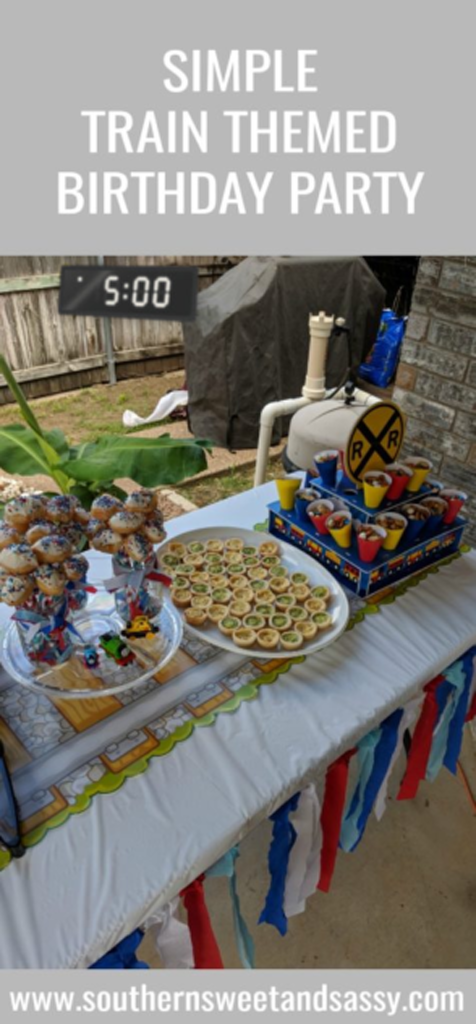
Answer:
5h00
